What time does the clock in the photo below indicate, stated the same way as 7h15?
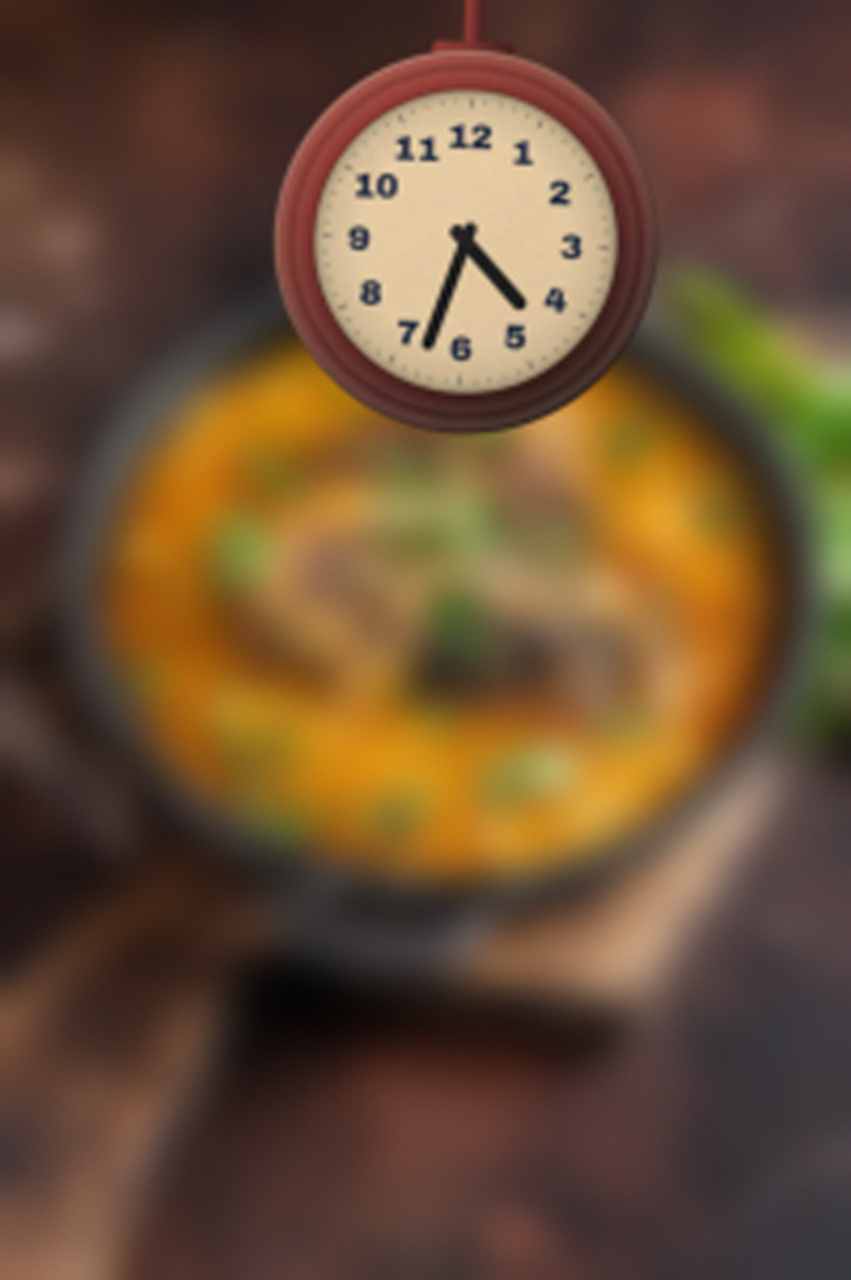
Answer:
4h33
